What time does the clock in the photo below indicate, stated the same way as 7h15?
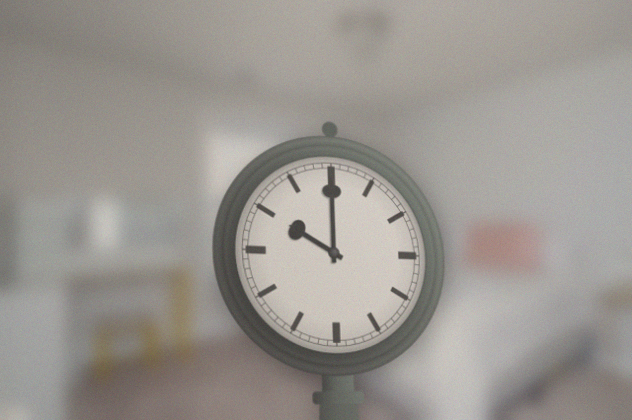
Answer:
10h00
